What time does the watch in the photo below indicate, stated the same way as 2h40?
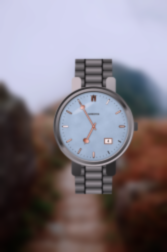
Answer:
6h55
